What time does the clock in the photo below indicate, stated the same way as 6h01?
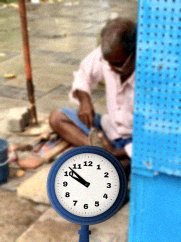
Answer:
9h52
